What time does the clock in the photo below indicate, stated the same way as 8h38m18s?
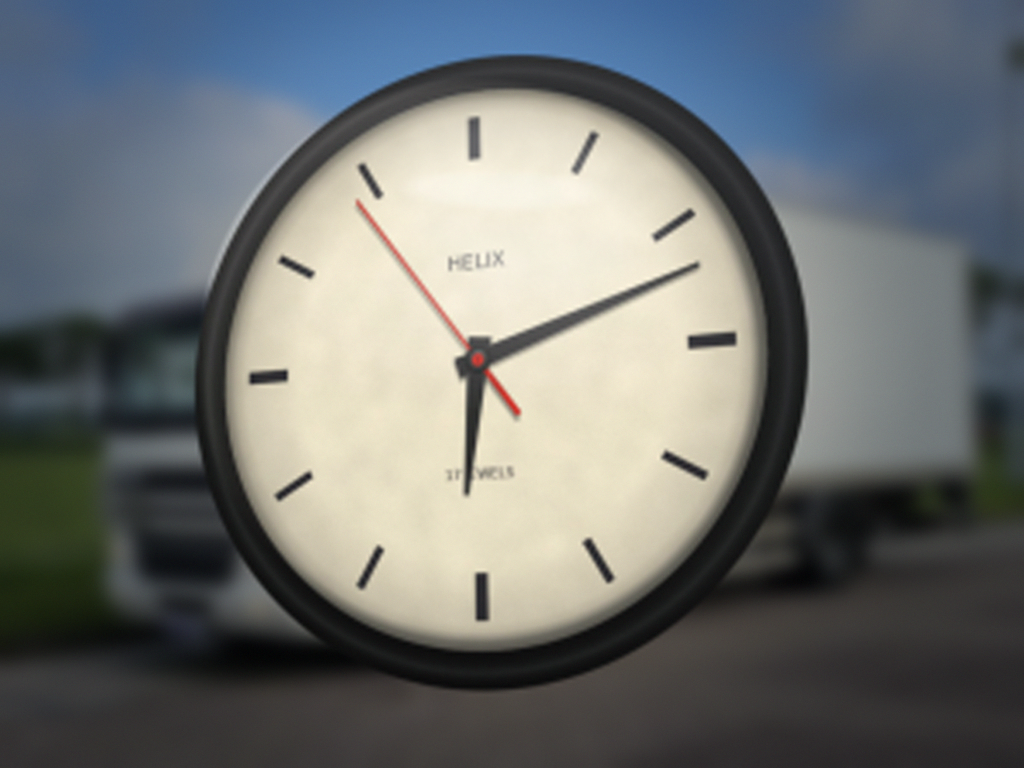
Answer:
6h11m54s
